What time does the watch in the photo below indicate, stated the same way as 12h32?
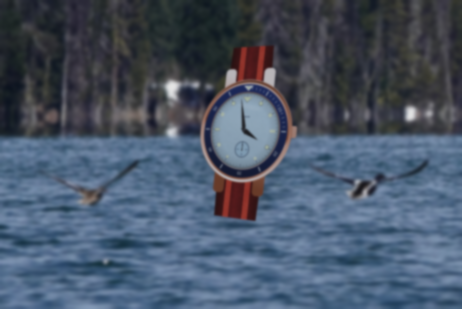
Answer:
3h58
